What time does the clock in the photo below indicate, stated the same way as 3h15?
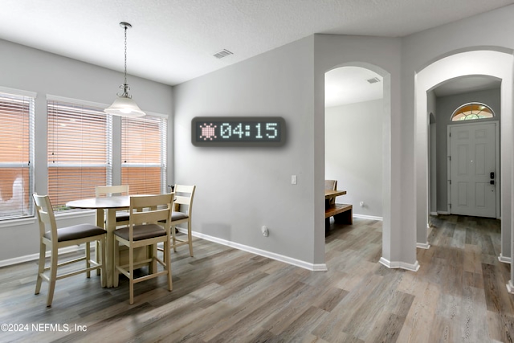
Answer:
4h15
